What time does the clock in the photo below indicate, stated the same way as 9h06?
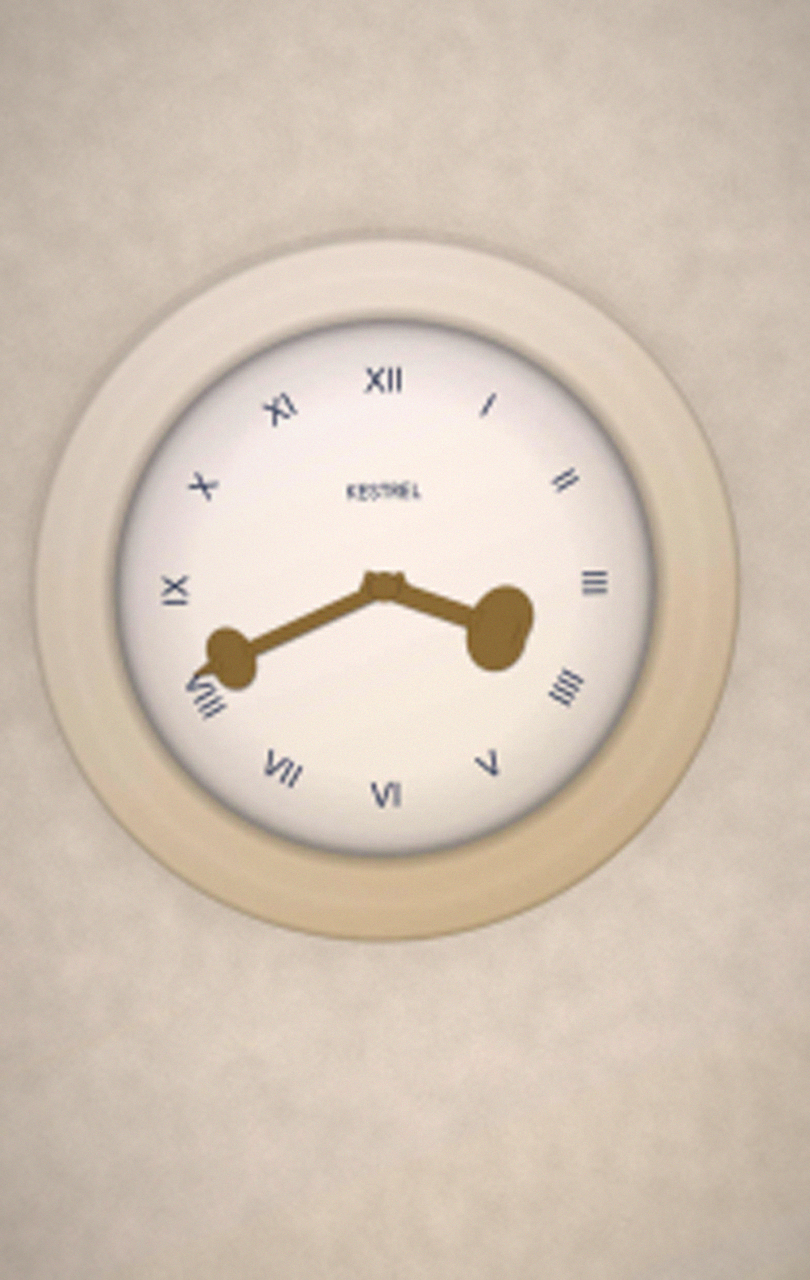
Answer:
3h41
